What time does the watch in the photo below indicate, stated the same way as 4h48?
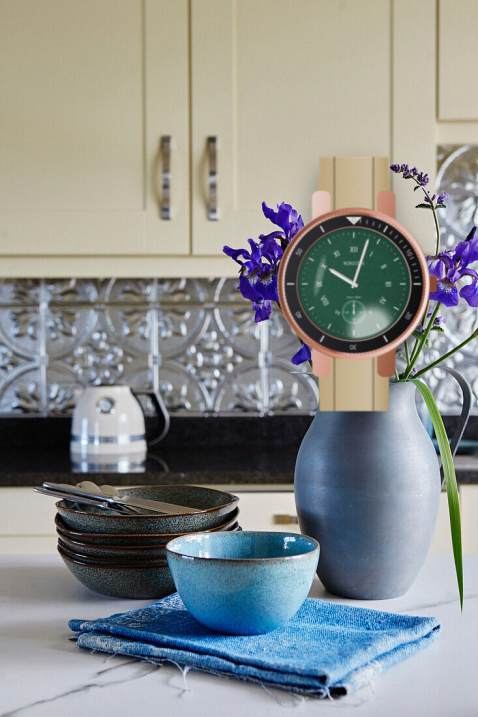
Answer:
10h03
